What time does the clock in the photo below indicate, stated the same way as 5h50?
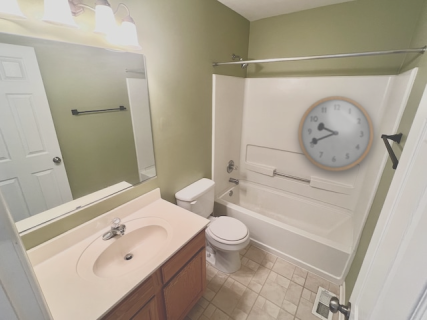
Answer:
9h41
